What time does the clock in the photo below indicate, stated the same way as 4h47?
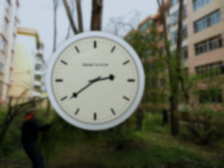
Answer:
2h39
